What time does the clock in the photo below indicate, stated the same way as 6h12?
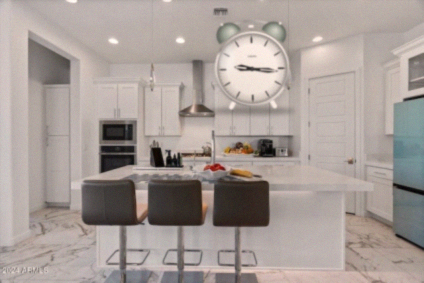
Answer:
9h16
